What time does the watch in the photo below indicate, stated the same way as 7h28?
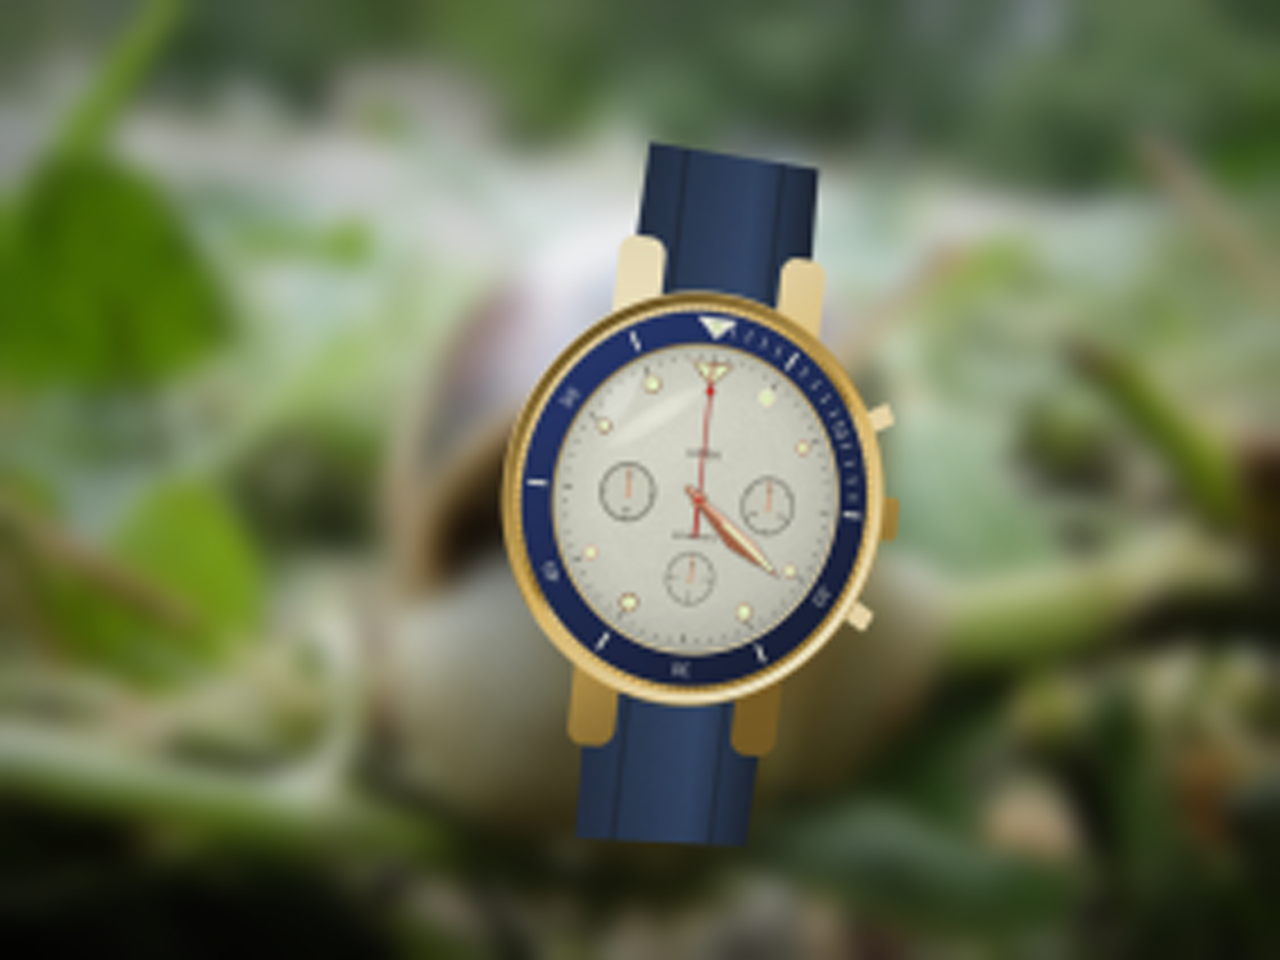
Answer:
4h21
